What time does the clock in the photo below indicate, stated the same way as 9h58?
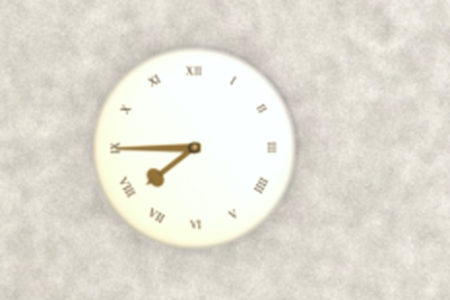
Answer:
7h45
